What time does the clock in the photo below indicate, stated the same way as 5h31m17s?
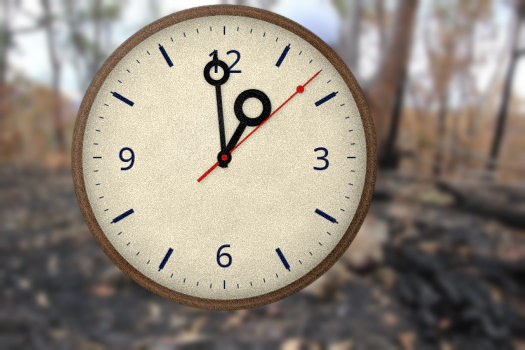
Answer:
12h59m08s
